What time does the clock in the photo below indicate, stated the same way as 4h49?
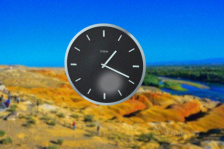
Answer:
1h19
